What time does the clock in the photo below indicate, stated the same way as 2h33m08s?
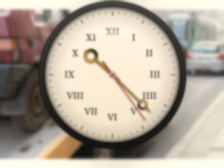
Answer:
10h22m24s
